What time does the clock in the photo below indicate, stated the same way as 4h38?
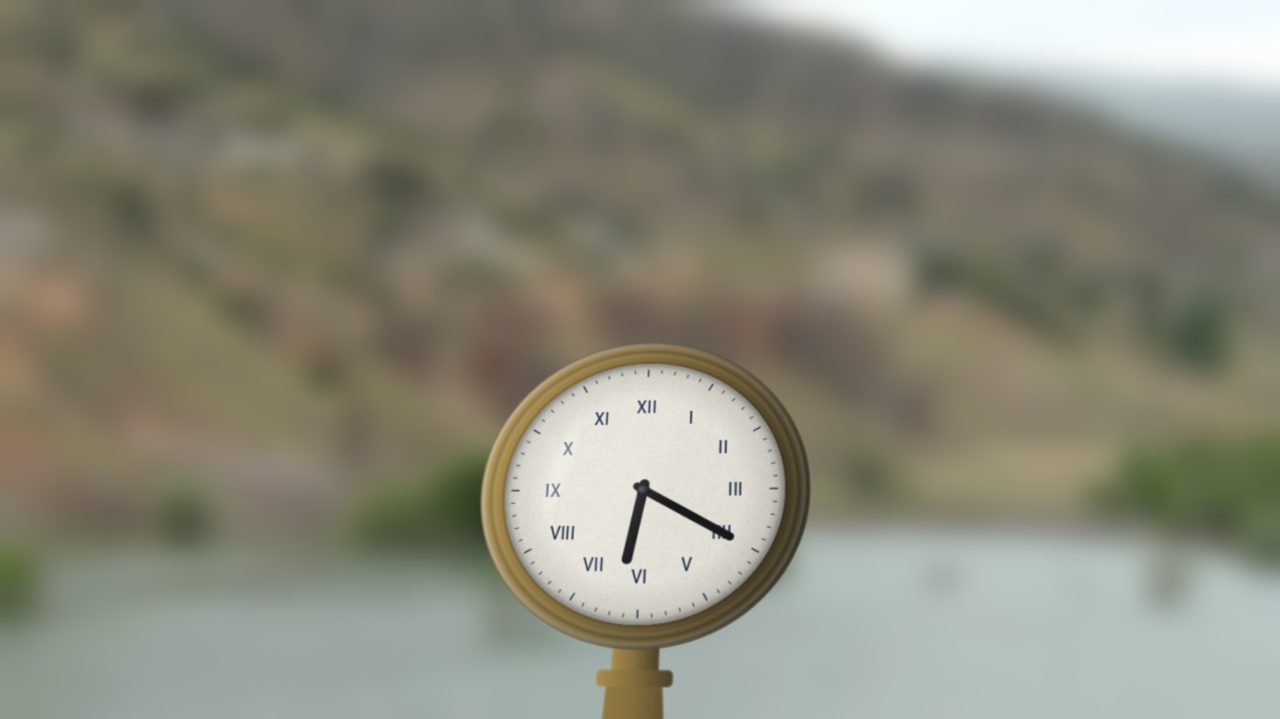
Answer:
6h20
